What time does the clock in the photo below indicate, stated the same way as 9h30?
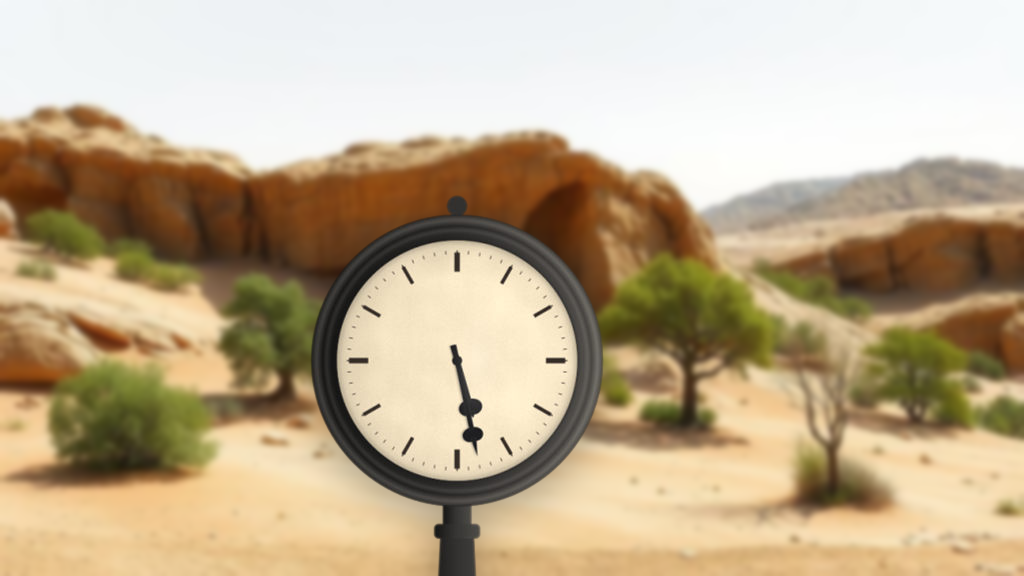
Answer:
5h28
